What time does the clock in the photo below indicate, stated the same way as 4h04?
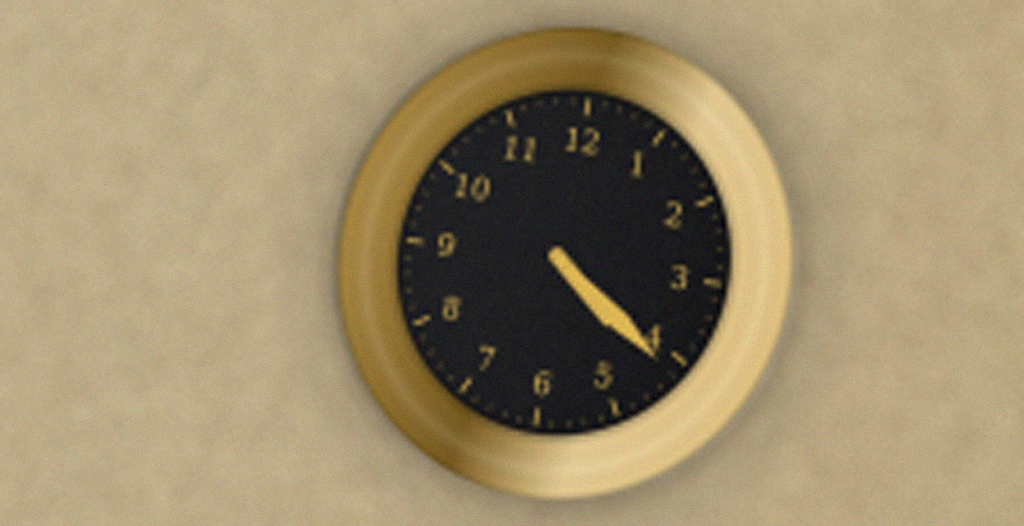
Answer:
4h21
